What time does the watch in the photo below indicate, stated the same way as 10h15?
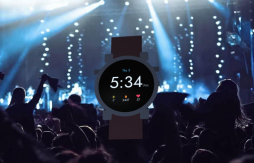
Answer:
5h34
